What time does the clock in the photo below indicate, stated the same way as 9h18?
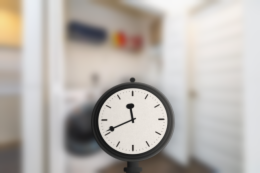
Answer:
11h41
